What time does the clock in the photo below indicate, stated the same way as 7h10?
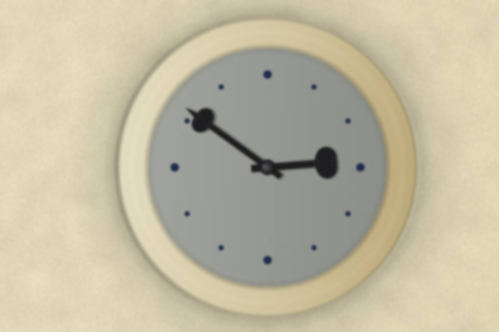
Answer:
2h51
